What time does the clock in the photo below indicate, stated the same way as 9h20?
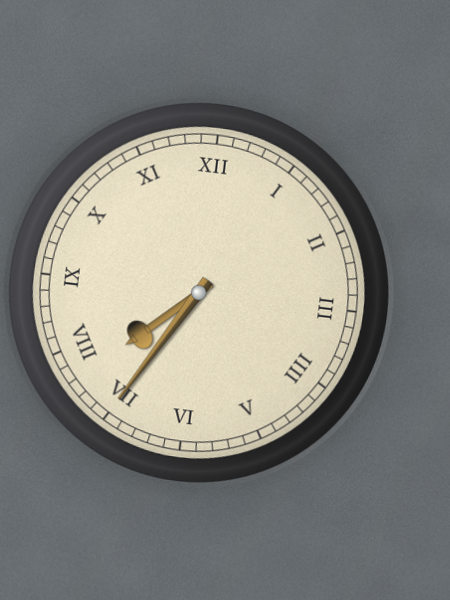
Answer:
7h35
